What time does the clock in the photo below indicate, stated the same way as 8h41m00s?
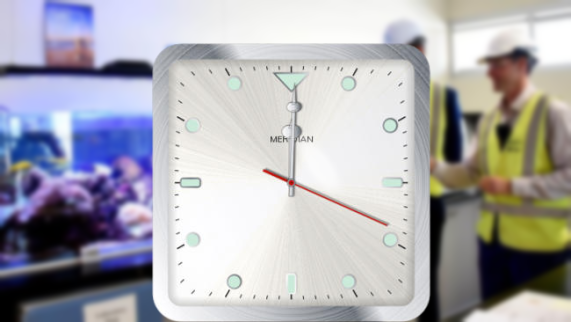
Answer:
12h00m19s
